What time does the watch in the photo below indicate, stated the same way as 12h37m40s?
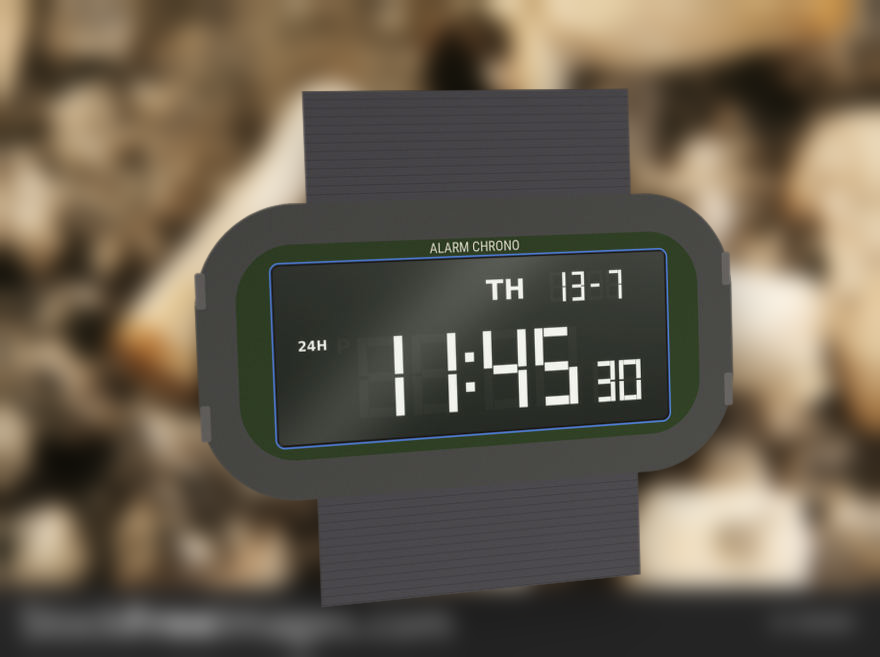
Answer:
11h45m30s
